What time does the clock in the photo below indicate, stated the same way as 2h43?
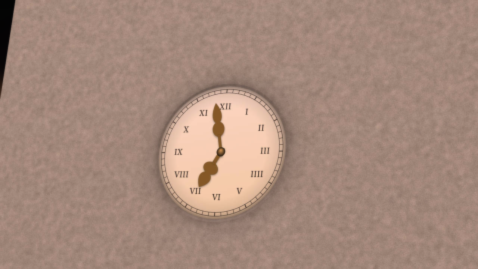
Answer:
6h58
